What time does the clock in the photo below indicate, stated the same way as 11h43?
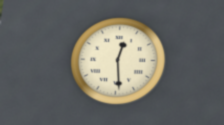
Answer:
12h29
